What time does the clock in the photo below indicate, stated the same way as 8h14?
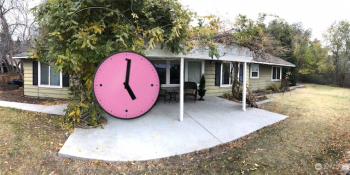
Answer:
5h01
